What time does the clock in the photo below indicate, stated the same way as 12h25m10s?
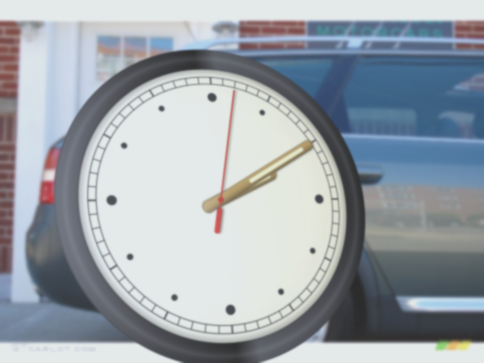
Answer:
2h10m02s
